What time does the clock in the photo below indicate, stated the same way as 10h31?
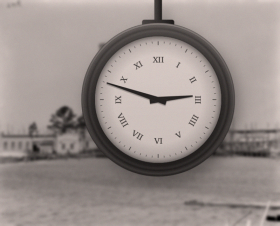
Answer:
2h48
